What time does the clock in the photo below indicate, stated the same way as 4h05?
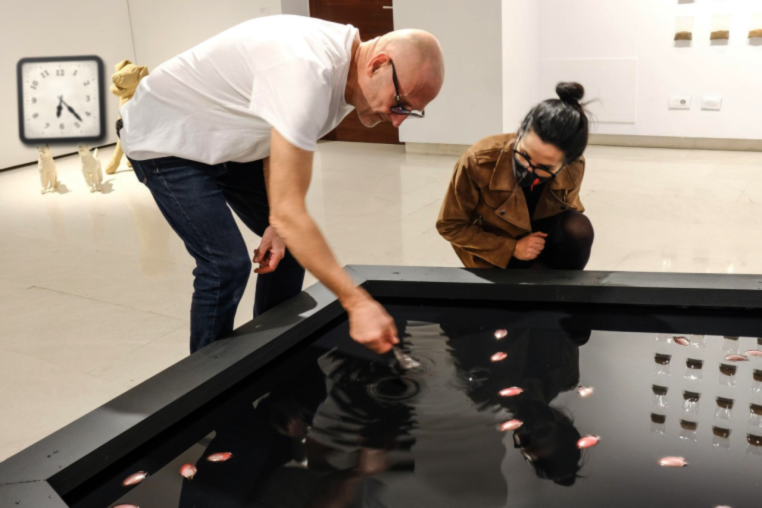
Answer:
6h23
